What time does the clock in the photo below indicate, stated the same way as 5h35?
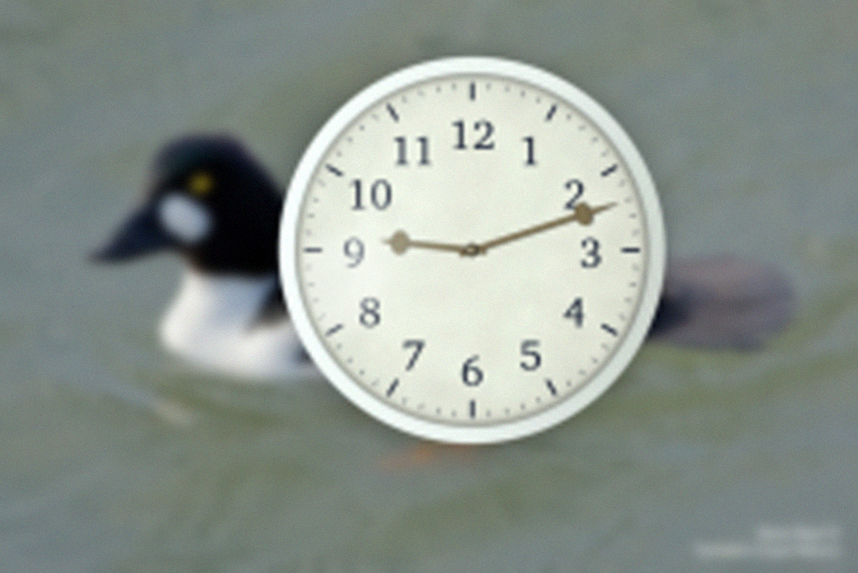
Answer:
9h12
